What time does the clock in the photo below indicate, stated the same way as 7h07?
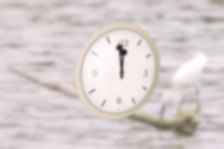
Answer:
11h58
